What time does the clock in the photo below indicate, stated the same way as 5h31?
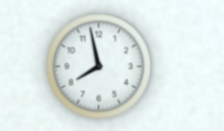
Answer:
7h58
